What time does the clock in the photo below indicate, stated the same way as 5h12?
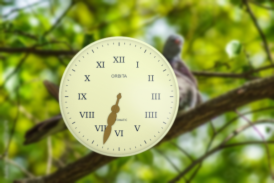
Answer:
6h33
